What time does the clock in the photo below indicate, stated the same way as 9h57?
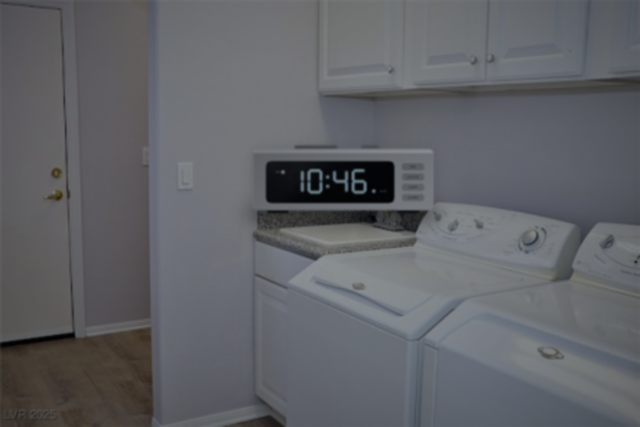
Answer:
10h46
